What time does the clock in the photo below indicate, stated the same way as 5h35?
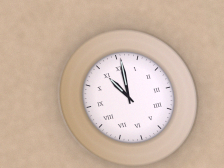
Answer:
11h01
